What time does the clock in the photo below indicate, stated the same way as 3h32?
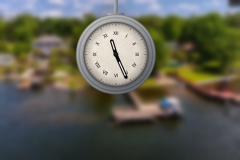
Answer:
11h26
